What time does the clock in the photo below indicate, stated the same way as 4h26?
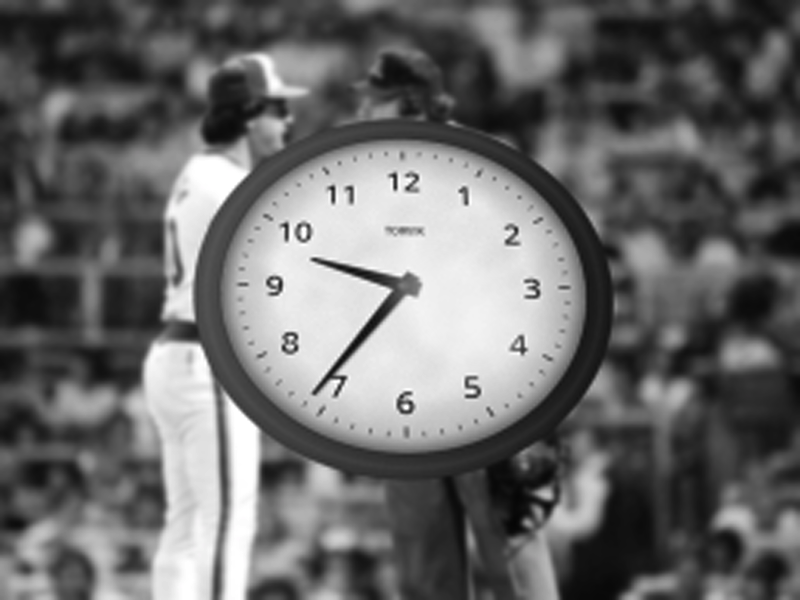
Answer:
9h36
